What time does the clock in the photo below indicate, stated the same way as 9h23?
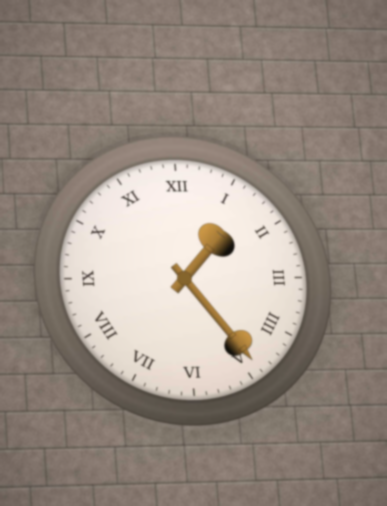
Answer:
1h24
